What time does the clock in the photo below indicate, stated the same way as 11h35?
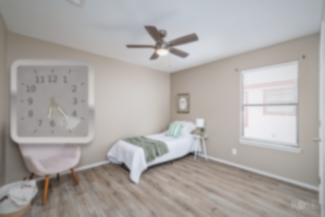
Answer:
6h23
